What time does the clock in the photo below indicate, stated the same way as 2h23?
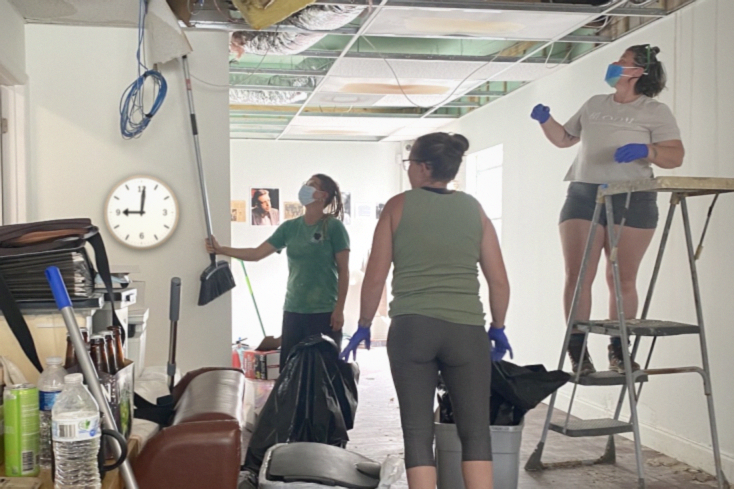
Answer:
9h01
